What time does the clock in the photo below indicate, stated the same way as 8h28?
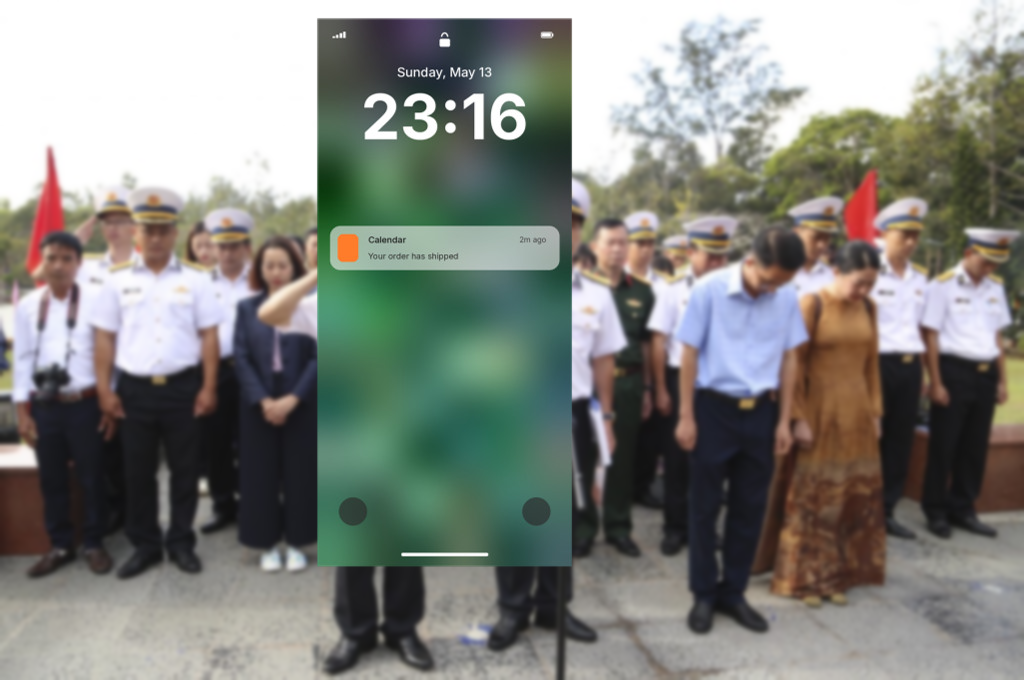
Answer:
23h16
